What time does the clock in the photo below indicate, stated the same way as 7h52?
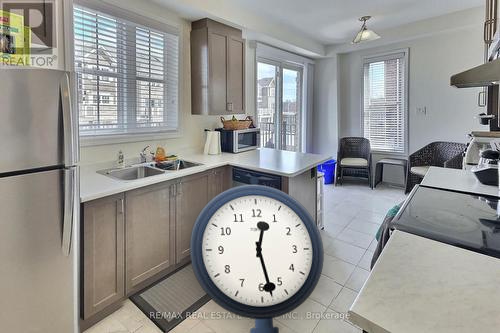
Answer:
12h28
